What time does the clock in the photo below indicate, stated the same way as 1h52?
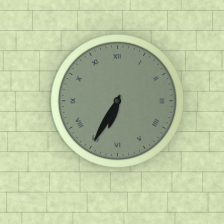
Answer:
6h35
